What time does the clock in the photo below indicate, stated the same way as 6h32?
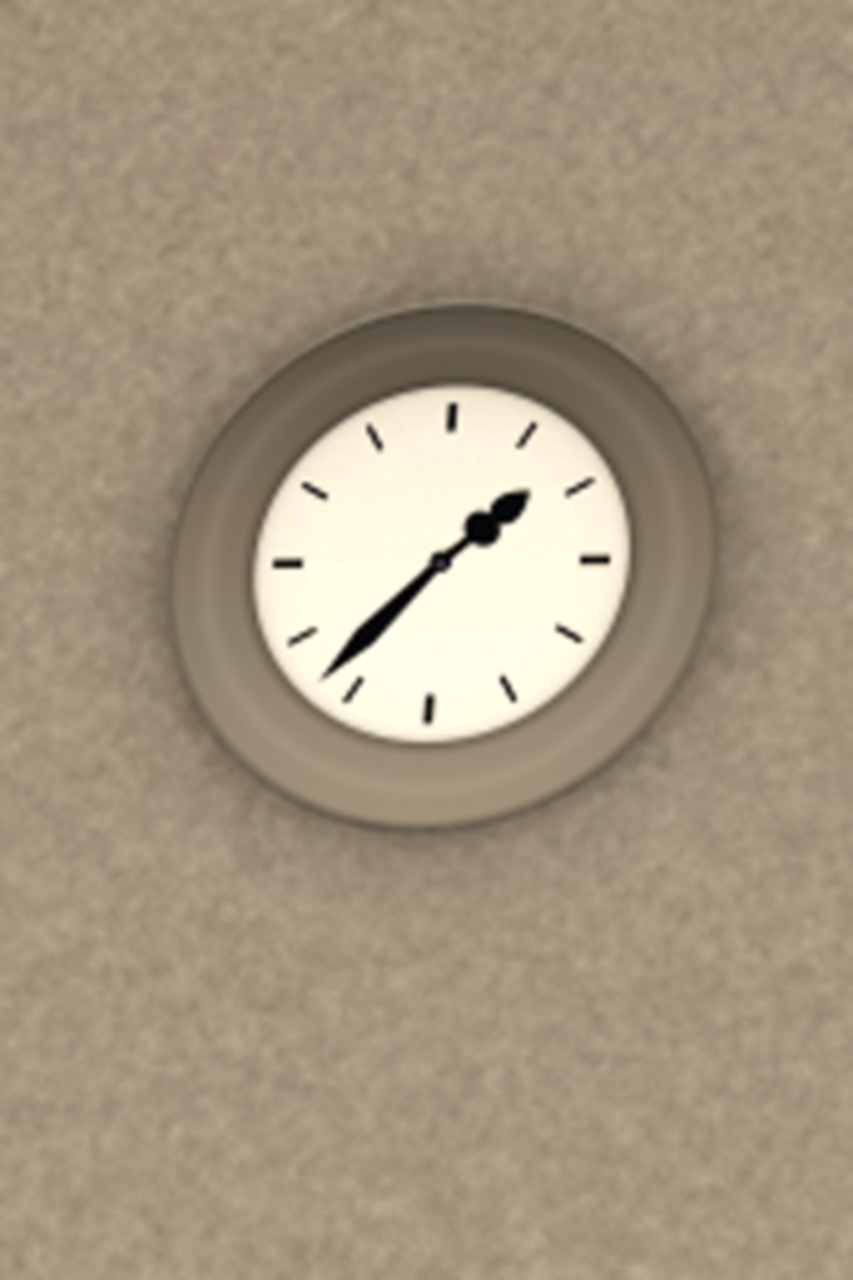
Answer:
1h37
